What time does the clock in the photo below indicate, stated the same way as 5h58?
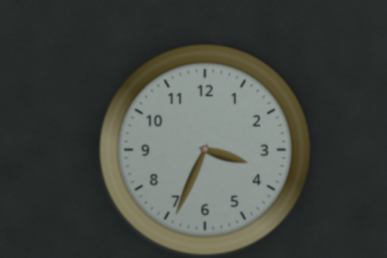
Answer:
3h34
